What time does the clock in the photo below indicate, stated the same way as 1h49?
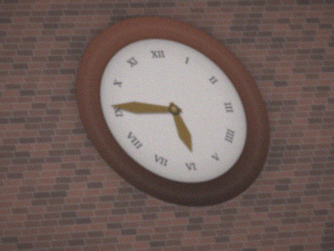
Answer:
5h46
